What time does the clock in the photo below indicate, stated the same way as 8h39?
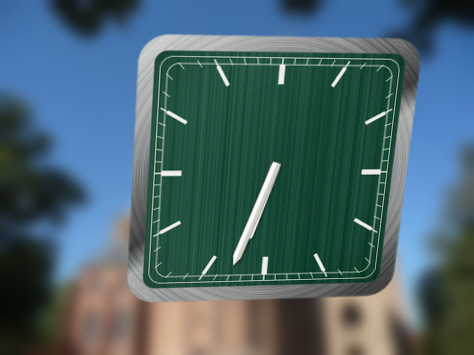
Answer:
6h33
